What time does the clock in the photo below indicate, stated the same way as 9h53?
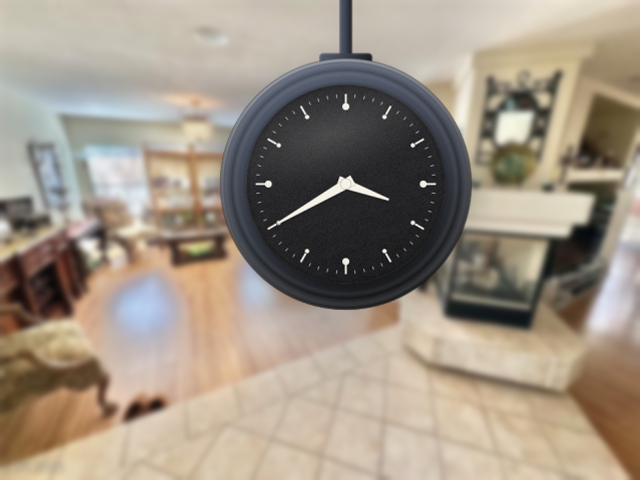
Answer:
3h40
